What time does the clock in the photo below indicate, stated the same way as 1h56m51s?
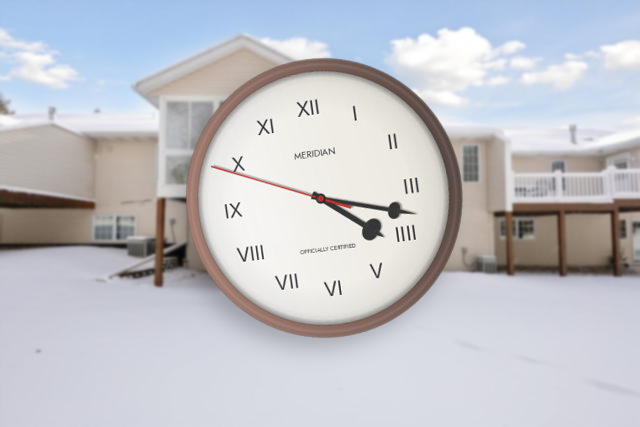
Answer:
4h17m49s
